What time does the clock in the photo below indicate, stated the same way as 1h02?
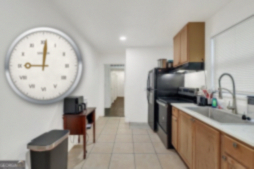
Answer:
9h01
